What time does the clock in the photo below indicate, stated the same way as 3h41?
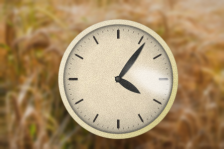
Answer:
4h06
